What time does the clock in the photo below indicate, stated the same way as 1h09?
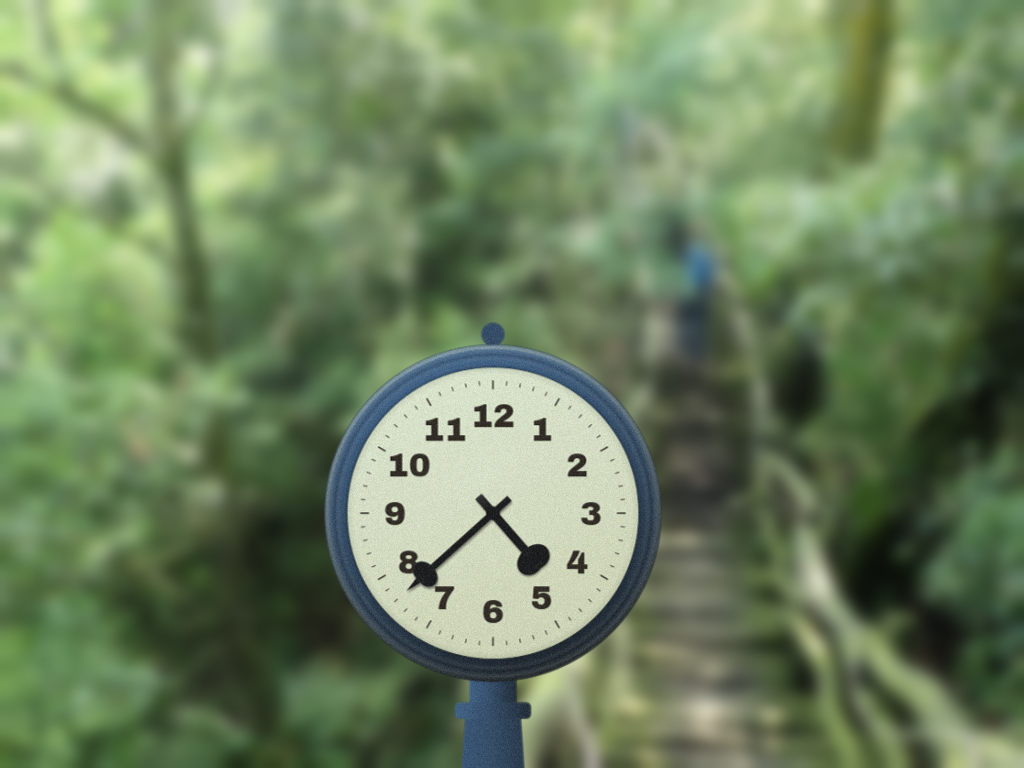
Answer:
4h38
